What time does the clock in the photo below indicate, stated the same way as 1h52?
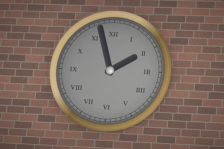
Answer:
1h57
